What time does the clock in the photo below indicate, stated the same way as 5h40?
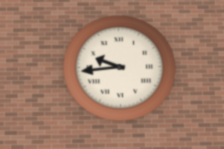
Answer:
9h44
